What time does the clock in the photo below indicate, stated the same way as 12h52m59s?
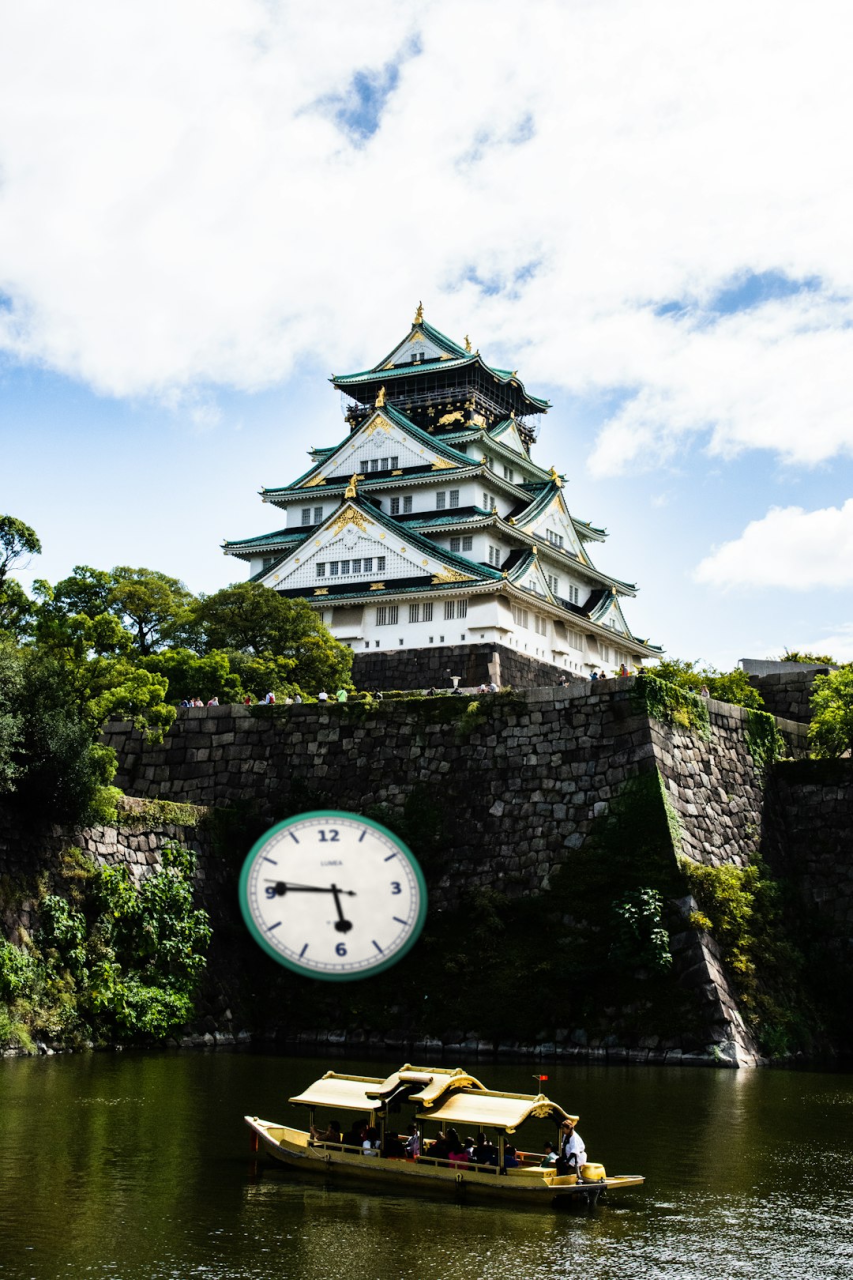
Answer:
5h45m47s
